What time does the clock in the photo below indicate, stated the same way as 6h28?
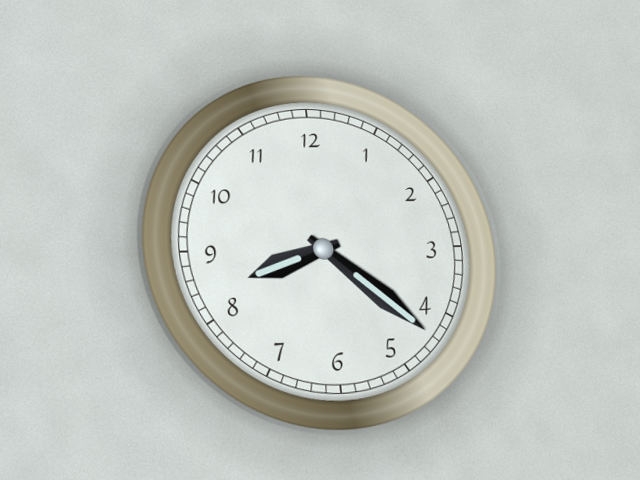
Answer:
8h22
